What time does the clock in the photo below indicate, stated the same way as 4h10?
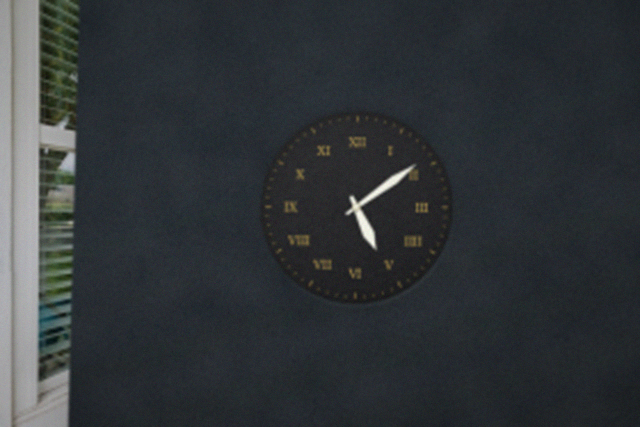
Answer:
5h09
